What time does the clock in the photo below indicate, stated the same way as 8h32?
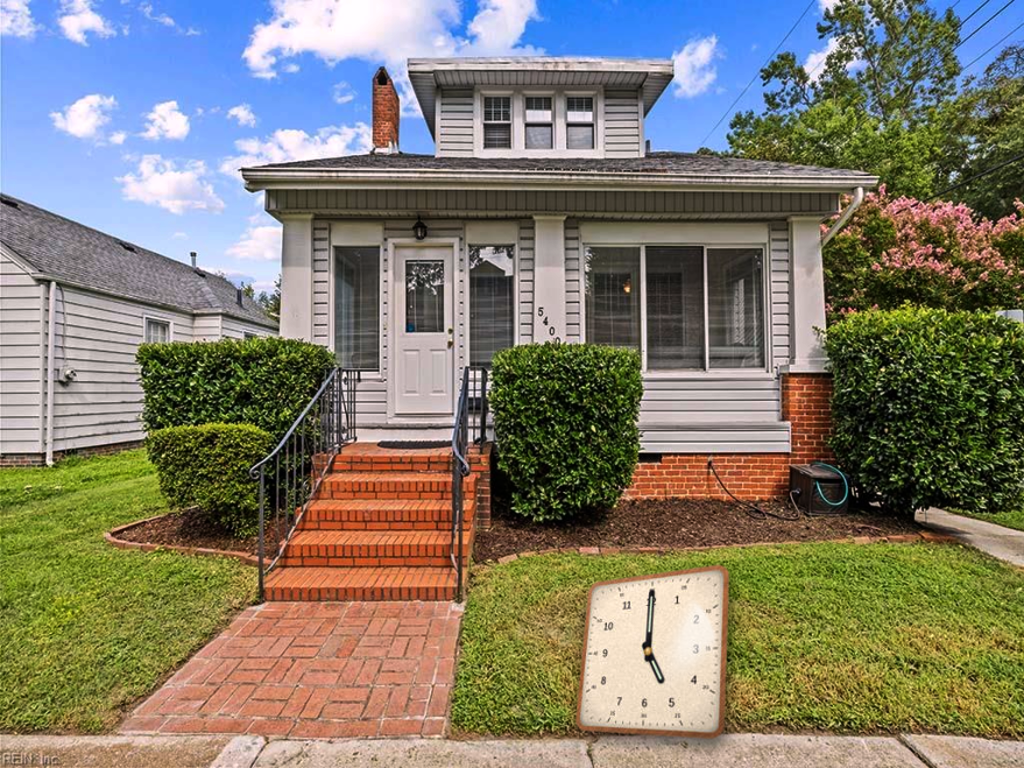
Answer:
5h00
